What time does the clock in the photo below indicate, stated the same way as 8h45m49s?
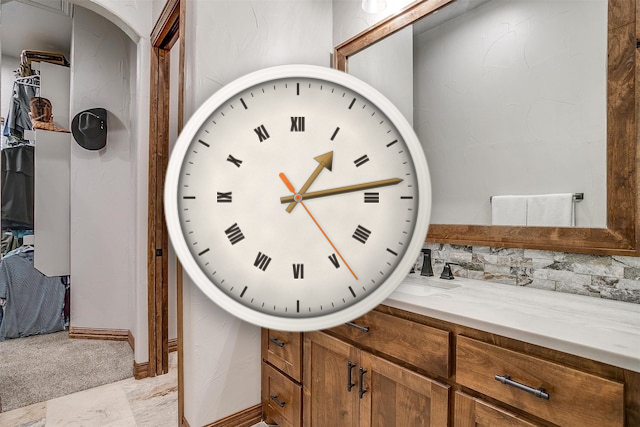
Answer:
1h13m24s
